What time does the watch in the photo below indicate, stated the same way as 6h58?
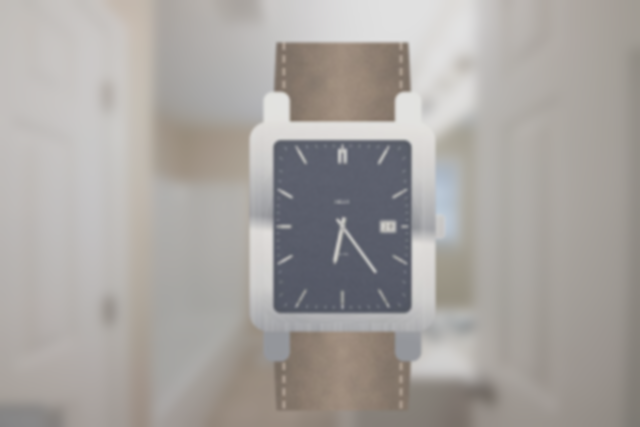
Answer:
6h24
